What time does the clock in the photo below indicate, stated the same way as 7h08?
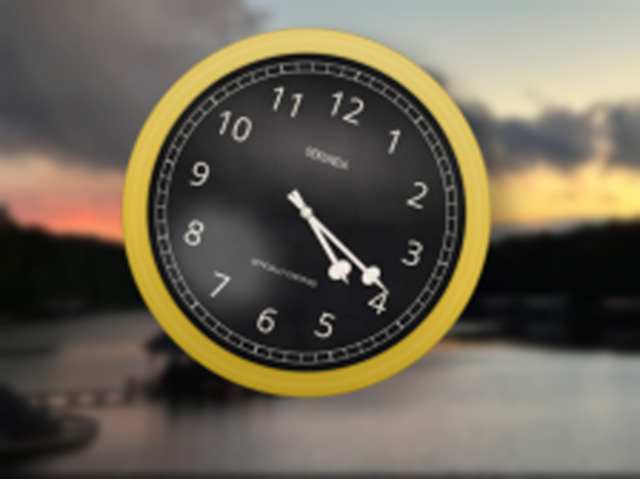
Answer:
4h19
